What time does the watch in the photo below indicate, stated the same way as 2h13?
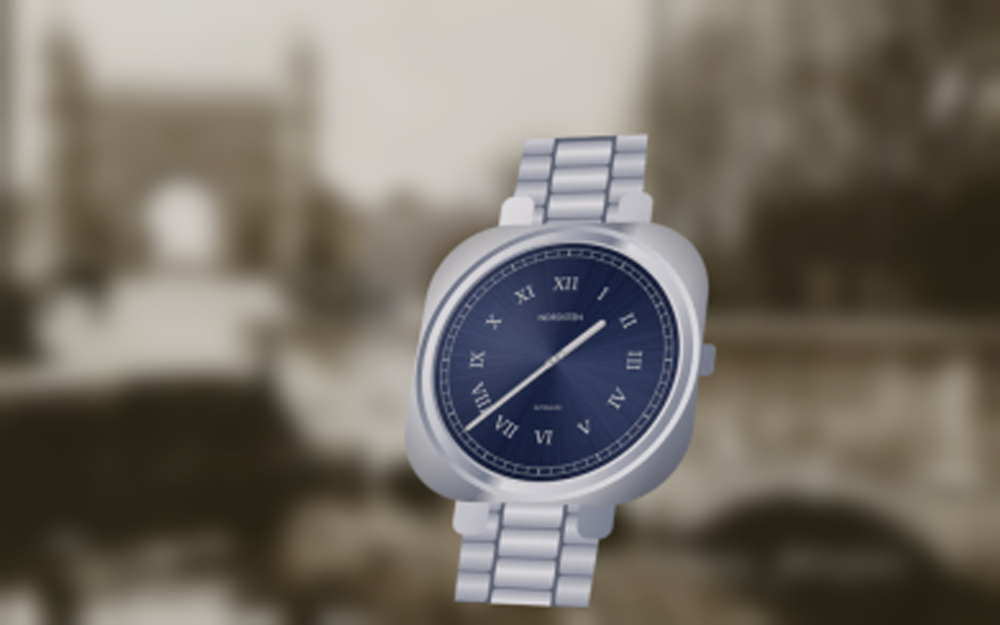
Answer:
1h38
